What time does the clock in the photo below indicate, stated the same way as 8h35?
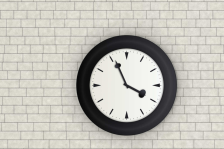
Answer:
3h56
